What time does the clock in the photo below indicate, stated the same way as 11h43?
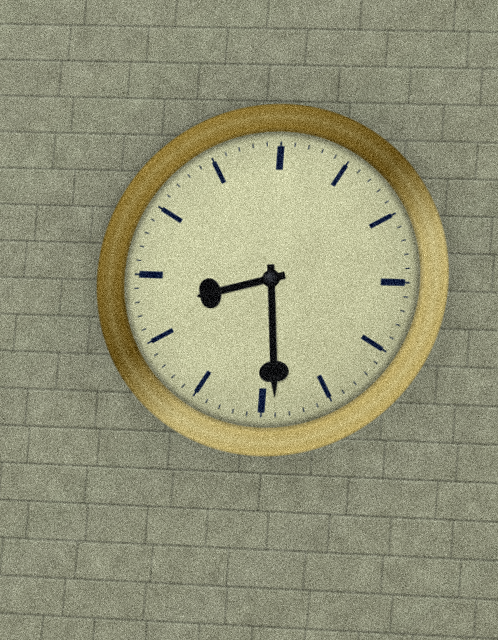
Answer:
8h29
